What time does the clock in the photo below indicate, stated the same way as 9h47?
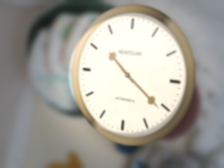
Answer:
10h21
